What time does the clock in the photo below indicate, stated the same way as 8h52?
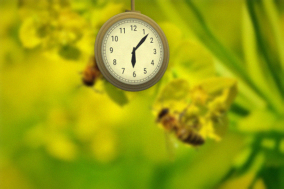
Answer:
6h07
